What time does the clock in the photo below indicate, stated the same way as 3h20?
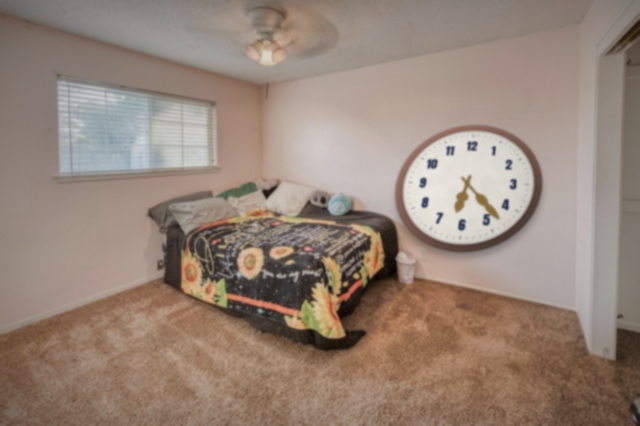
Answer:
6h23
